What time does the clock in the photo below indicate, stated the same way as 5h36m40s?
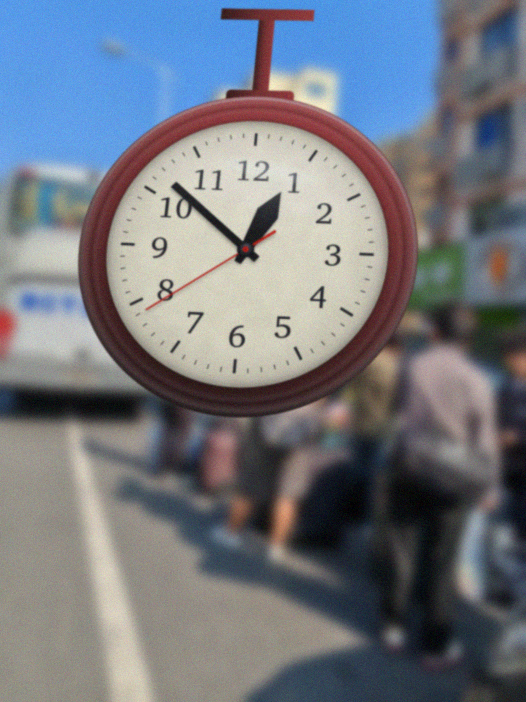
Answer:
12h51m39s
